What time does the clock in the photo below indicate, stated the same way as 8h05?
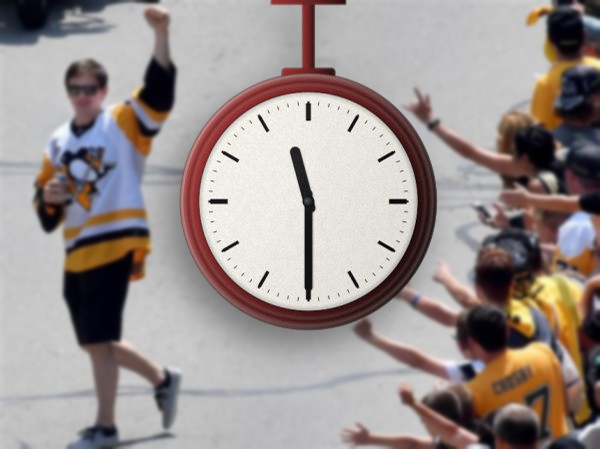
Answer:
11h30
